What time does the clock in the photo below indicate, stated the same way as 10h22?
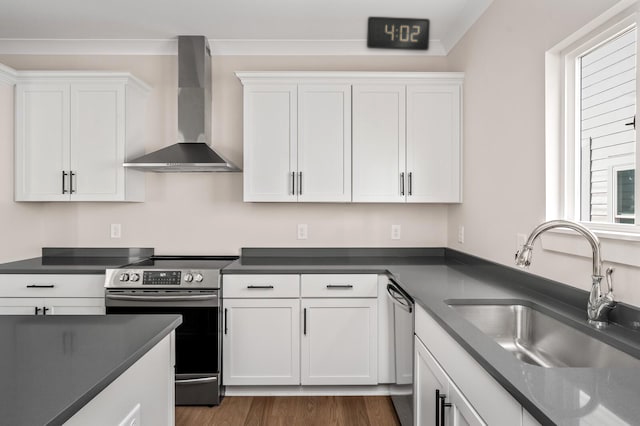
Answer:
4h02
